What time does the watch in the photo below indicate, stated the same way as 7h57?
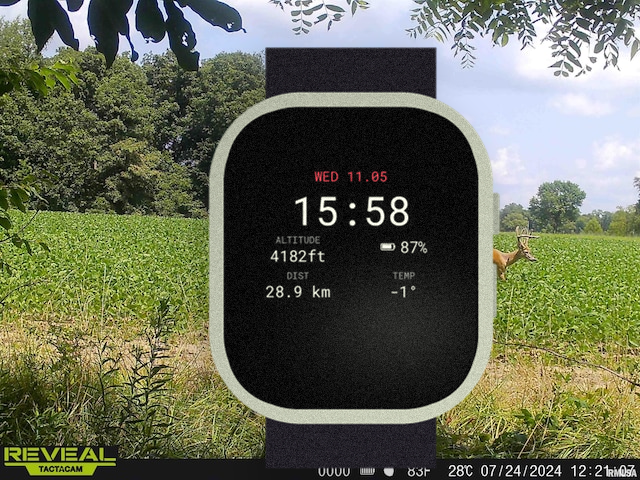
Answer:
15h58
